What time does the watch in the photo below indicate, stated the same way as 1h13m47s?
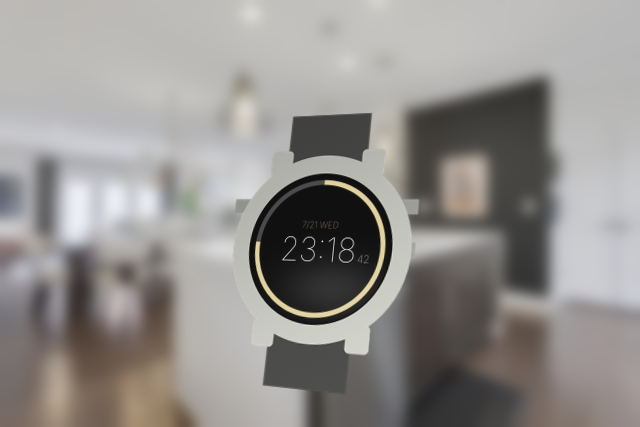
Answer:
23h18m42s
